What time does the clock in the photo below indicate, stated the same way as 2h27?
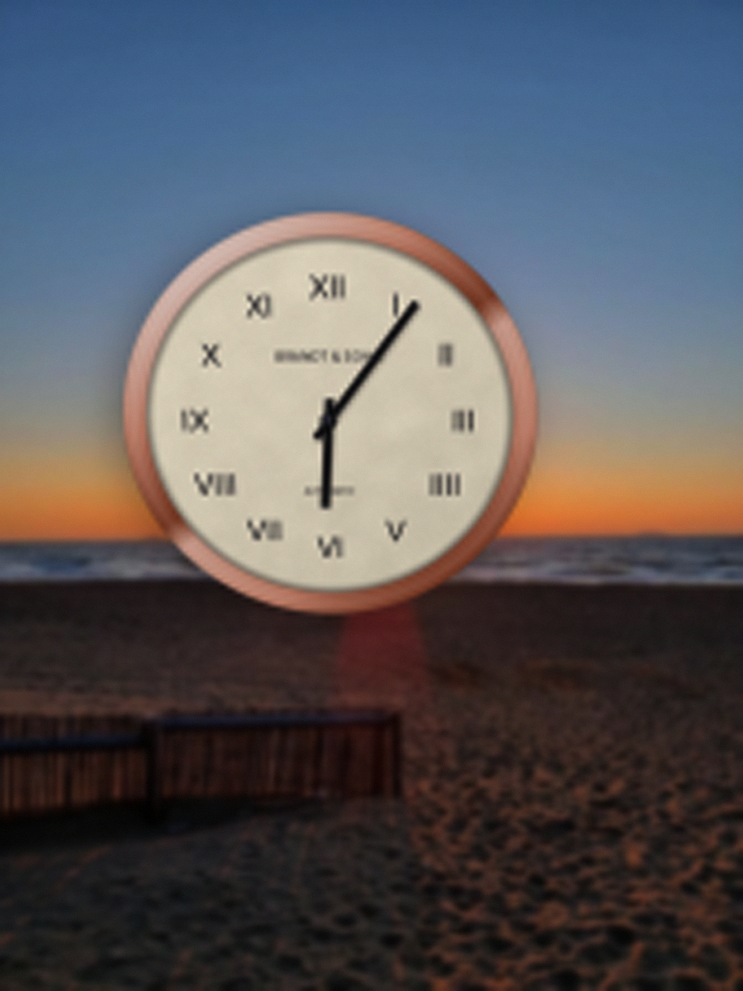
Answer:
6h06
